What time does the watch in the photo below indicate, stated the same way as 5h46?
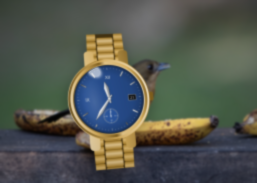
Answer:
11h36
